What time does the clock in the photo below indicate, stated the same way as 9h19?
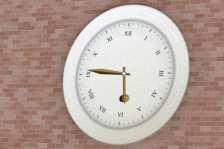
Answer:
5h46
